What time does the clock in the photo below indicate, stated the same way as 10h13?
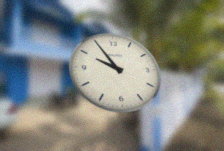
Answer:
9h55
